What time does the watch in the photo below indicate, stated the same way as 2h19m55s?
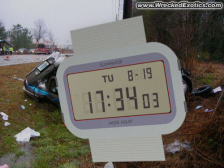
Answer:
17h34m03s
